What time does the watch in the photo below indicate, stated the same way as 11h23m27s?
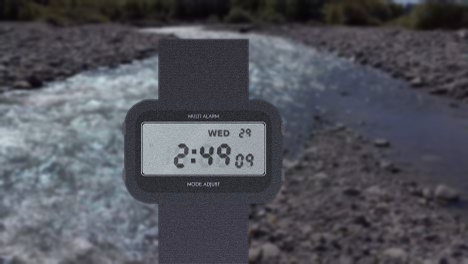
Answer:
2h49m09s
